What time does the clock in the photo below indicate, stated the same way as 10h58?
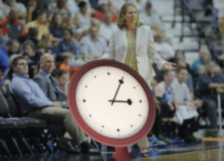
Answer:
3h05
